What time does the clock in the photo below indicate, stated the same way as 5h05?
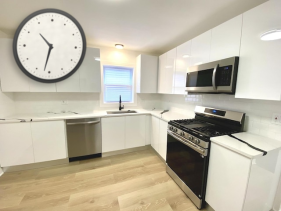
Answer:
10h32
